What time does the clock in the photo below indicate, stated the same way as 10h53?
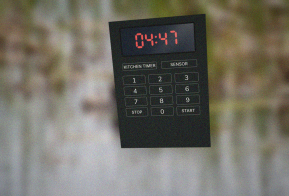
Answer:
4h47
